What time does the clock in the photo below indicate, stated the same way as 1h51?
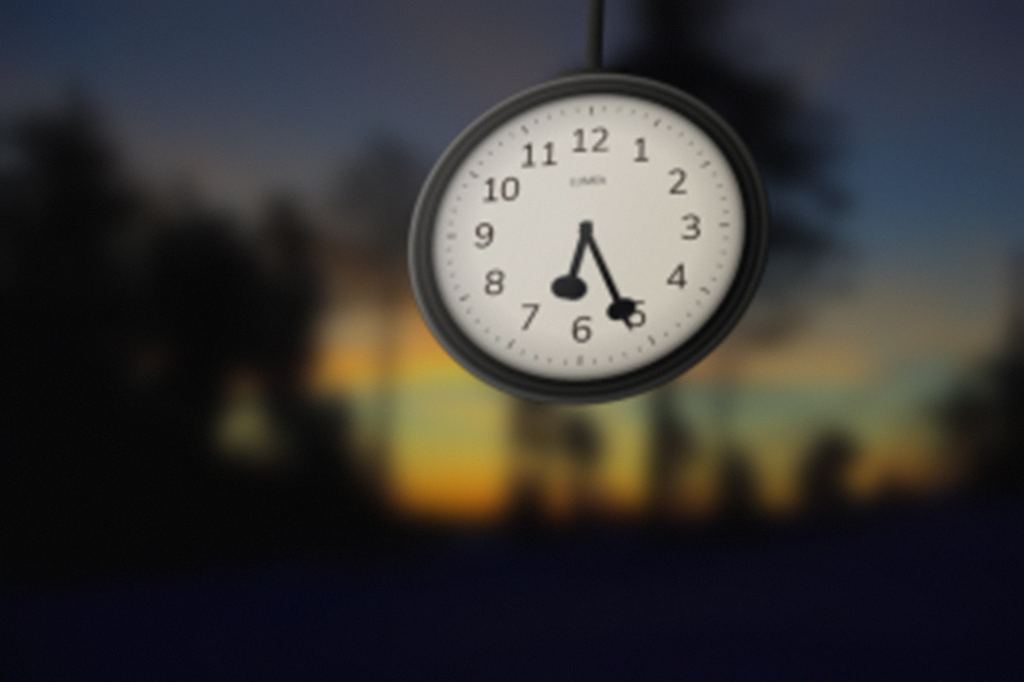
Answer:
6h26
